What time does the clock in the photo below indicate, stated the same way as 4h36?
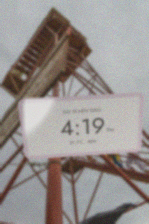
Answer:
4h19
